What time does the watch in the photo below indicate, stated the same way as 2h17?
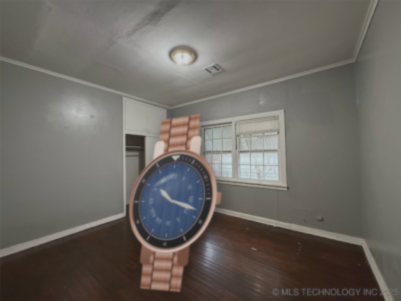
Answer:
10h18
